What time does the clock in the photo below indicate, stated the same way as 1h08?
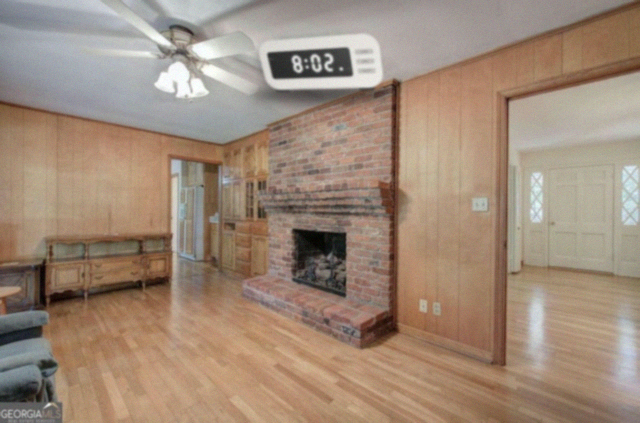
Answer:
8h02
